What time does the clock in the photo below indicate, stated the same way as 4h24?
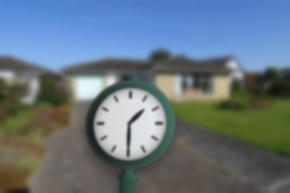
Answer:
1h30
